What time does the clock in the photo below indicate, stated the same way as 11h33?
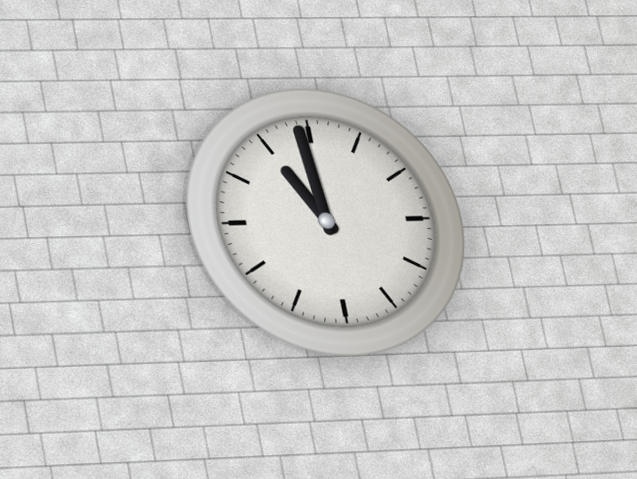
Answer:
10h59
